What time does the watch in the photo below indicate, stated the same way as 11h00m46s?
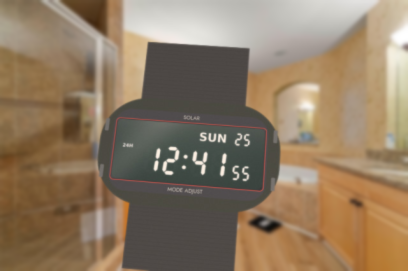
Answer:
12h41m55s
